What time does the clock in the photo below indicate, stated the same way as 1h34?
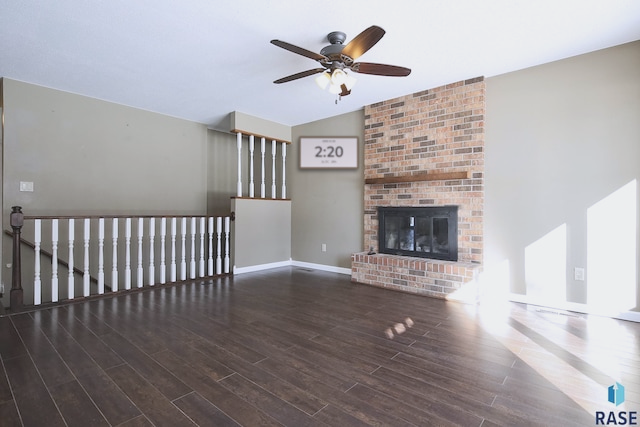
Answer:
2h20
